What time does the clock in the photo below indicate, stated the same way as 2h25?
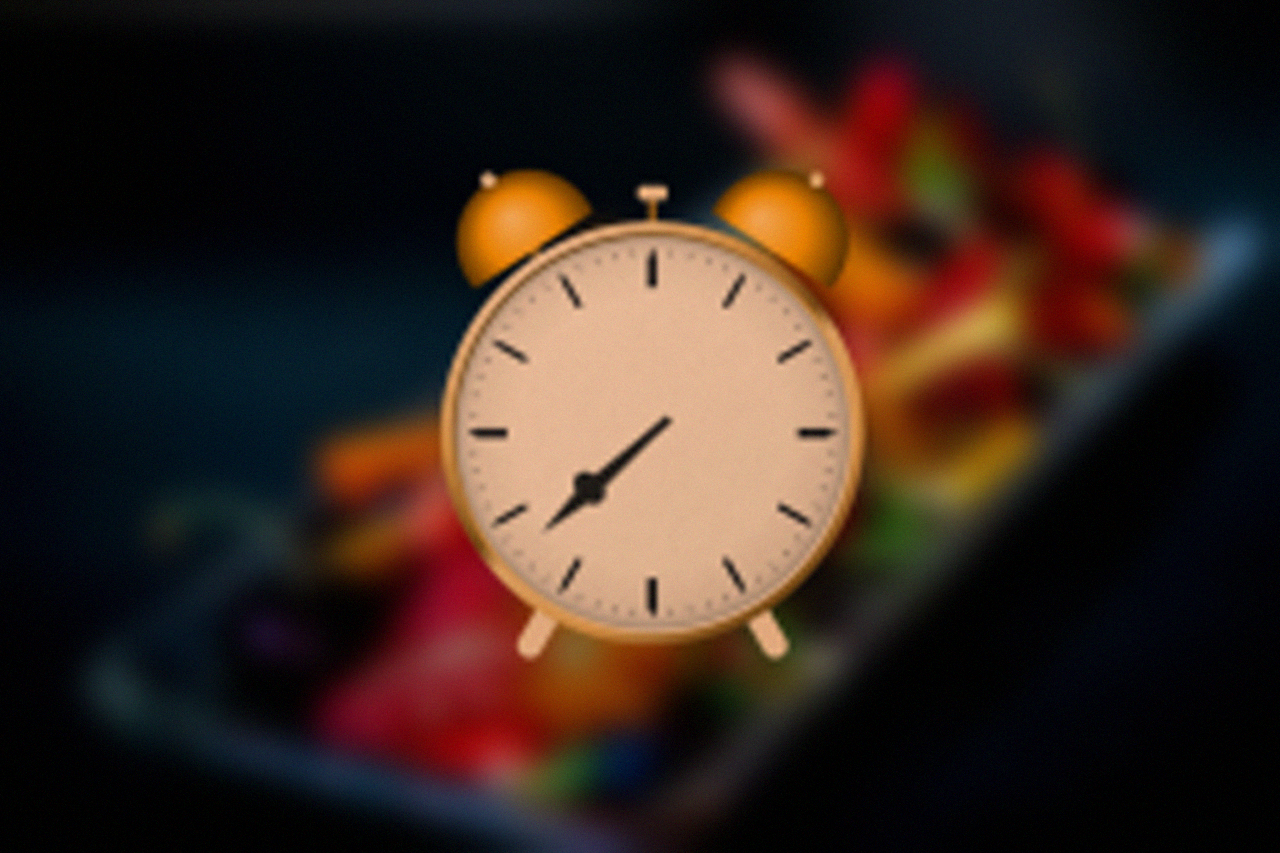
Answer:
7h38
